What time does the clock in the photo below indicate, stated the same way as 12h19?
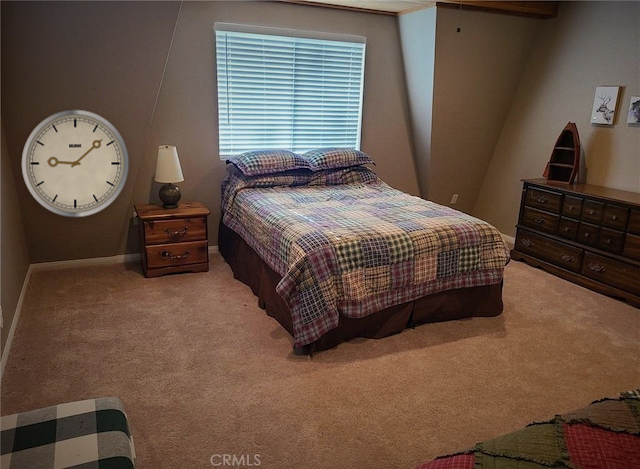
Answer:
9h08
